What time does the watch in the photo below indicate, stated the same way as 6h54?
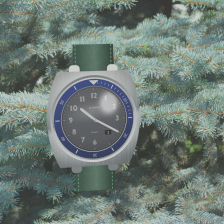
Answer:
10h20
